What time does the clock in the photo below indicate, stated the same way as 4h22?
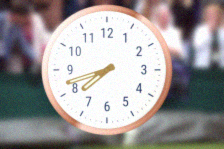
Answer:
7h42
